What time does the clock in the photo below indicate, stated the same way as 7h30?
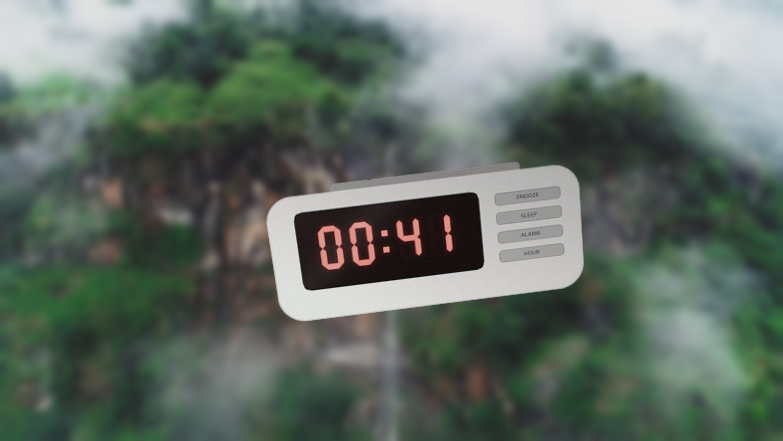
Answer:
0h41
